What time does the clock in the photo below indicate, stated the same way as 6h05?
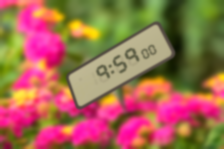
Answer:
9h59
